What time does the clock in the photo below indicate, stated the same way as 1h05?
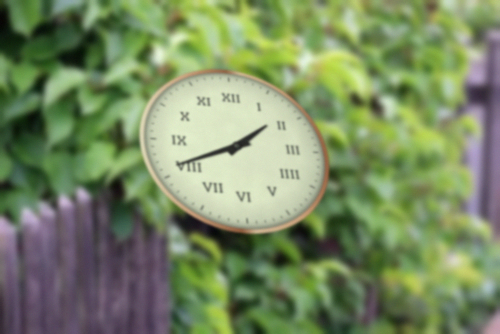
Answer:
1h41
